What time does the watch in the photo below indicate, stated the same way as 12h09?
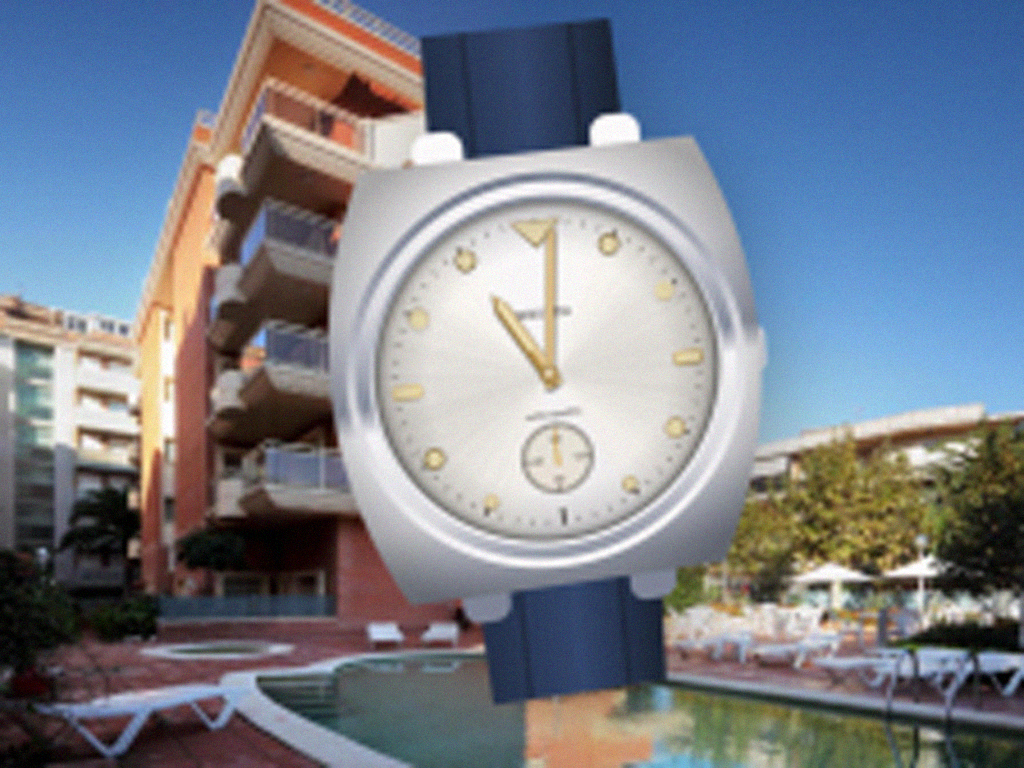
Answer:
11h01
